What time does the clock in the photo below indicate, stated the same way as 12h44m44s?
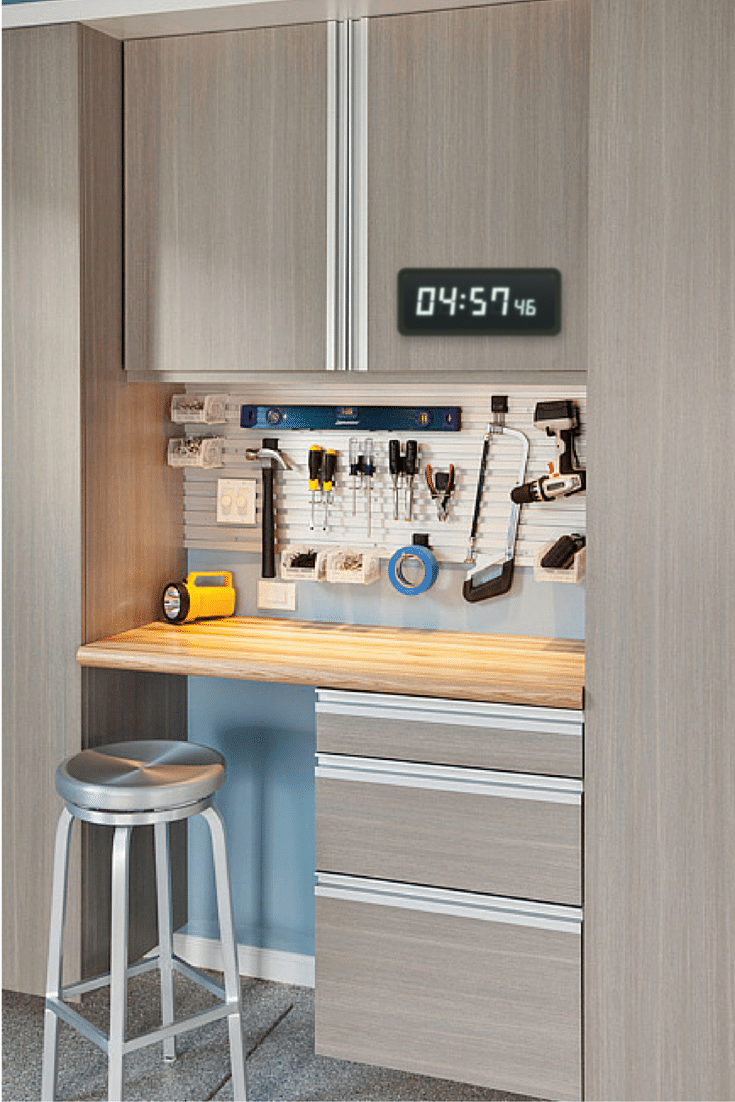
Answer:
4h57m46s
